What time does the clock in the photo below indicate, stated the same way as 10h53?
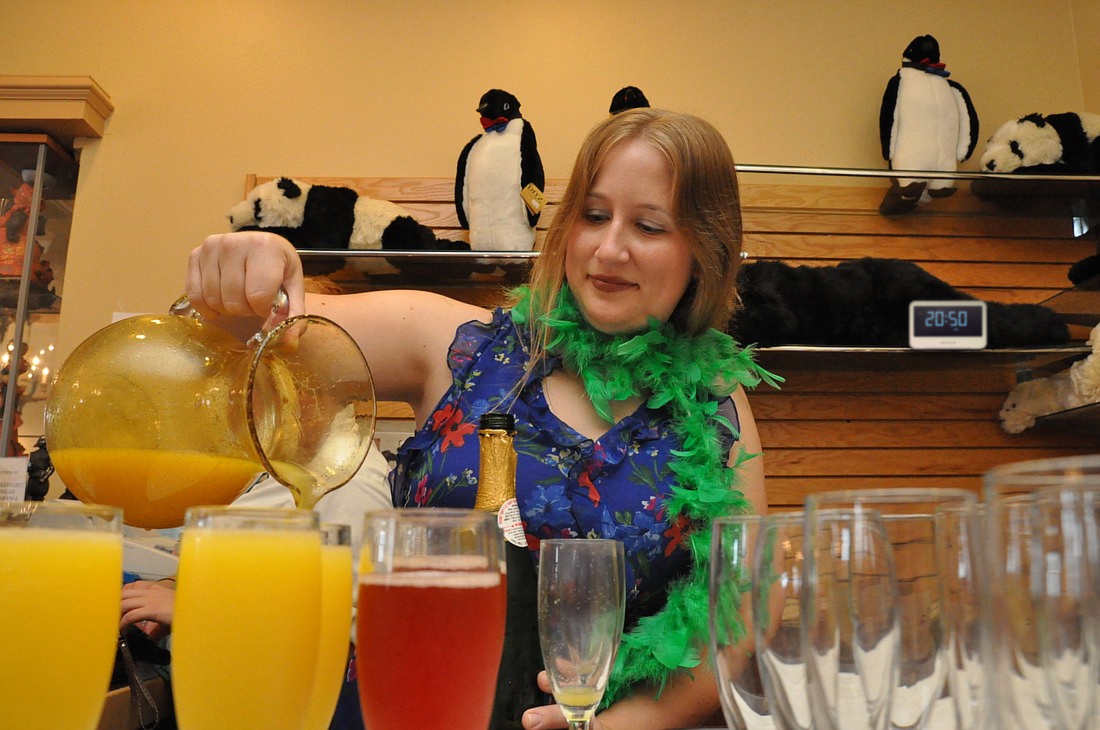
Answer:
20h50
